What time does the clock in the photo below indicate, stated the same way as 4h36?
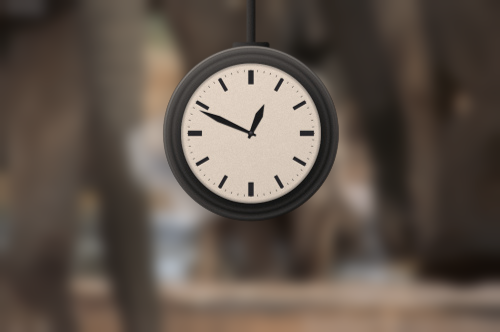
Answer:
12h49
